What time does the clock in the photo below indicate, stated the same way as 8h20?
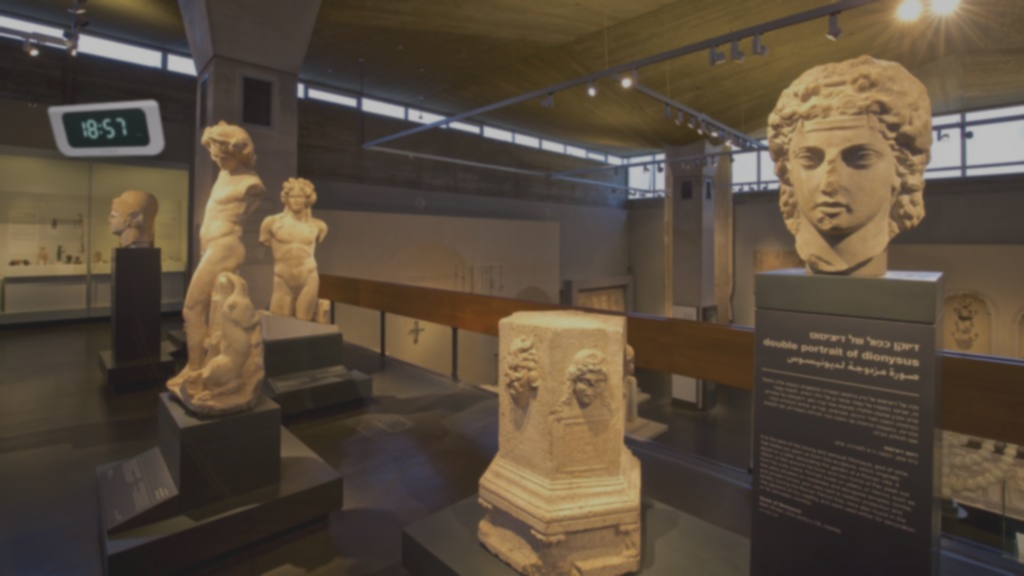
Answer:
18h57
